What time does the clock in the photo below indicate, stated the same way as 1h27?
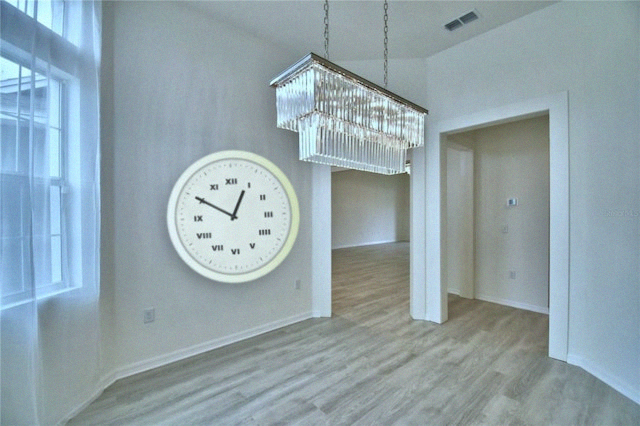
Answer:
12h50
